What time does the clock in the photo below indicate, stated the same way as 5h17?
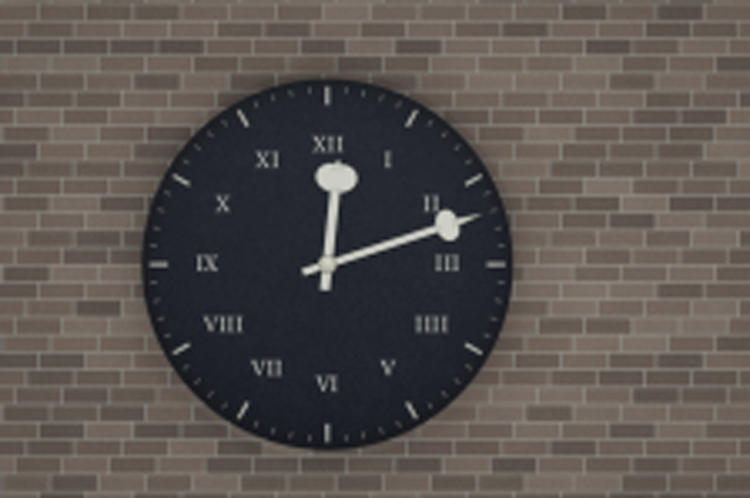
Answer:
12h12
